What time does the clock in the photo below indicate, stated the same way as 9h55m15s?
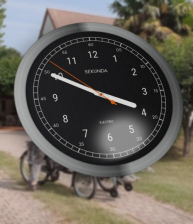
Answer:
3h49m52s
